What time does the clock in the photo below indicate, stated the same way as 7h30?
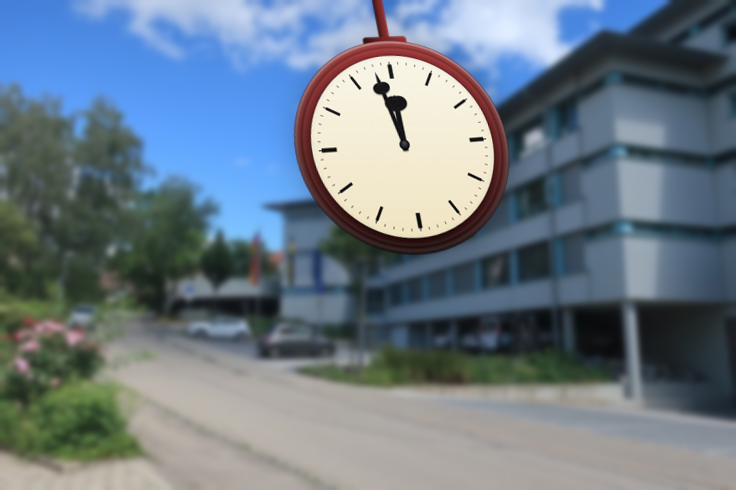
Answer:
11h58
